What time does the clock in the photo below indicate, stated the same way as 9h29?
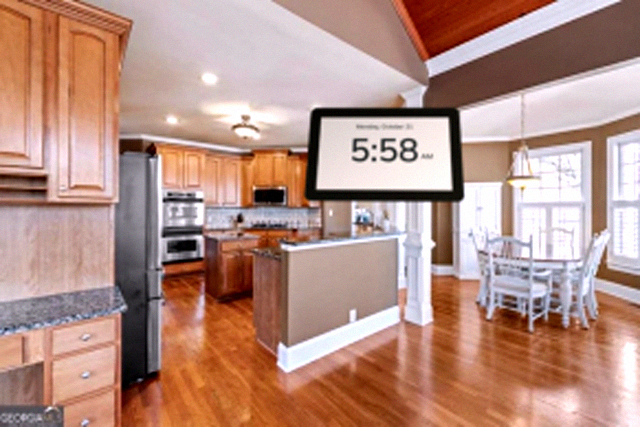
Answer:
5h58
